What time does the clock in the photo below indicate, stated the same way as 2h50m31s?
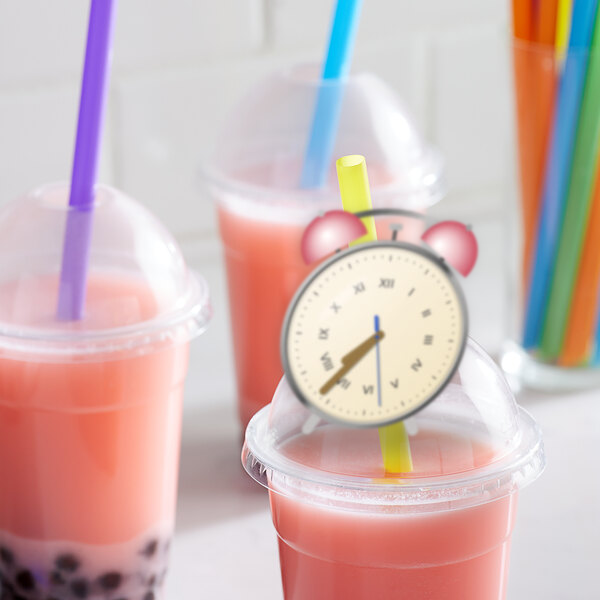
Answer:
7h36m28s
